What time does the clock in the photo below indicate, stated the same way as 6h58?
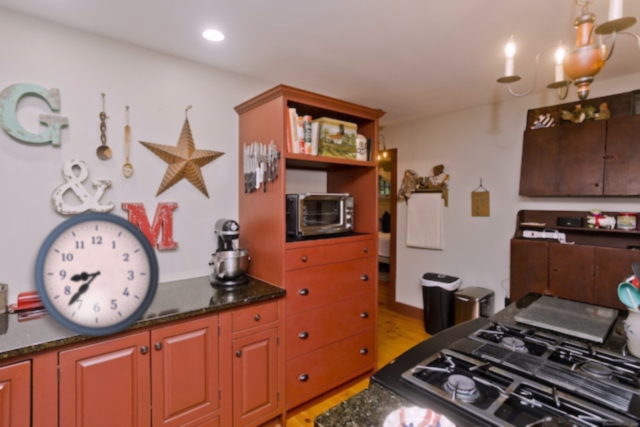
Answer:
8h37
